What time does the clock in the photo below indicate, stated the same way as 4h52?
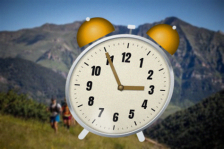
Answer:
2h55
